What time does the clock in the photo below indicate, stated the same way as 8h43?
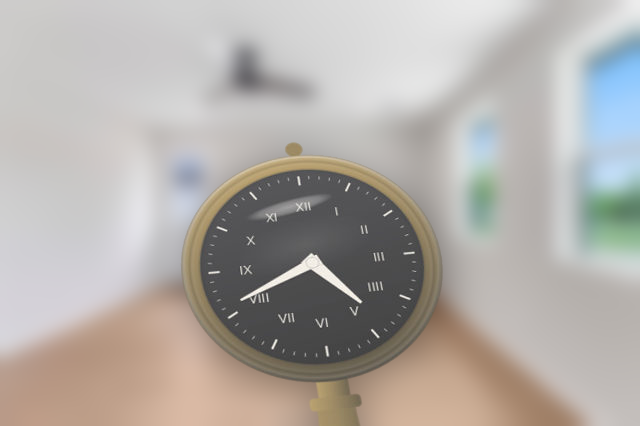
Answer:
4h41
